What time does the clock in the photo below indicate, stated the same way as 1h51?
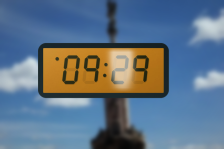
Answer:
9h29
